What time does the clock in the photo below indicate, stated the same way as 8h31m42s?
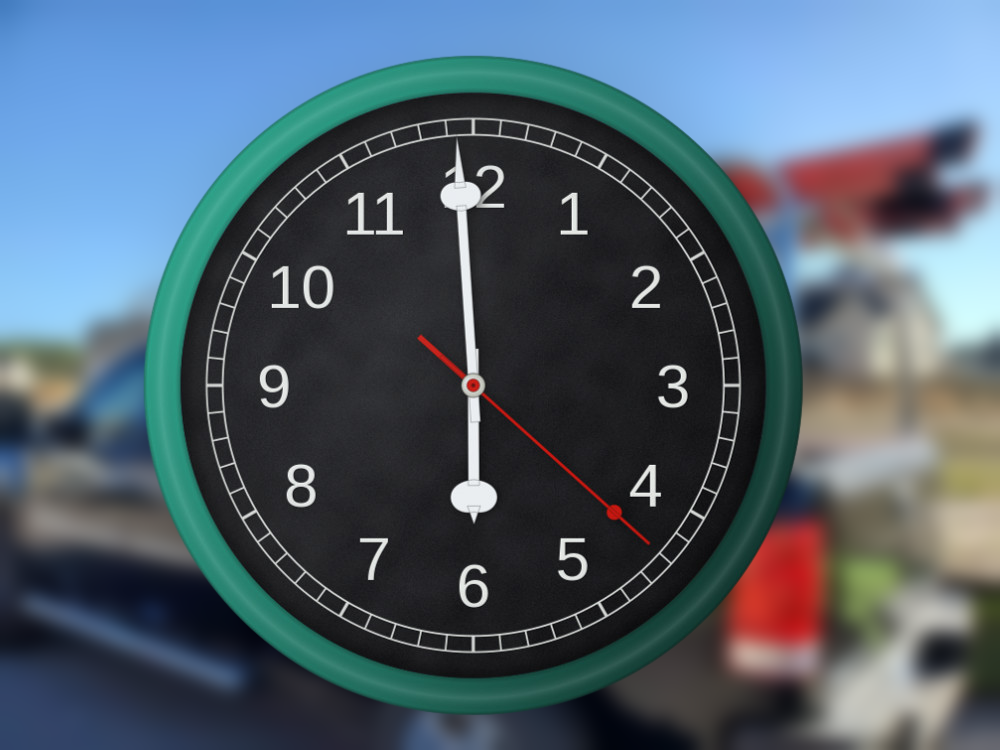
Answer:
5h59m22s
